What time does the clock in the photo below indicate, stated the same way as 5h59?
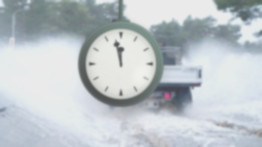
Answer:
11h58
